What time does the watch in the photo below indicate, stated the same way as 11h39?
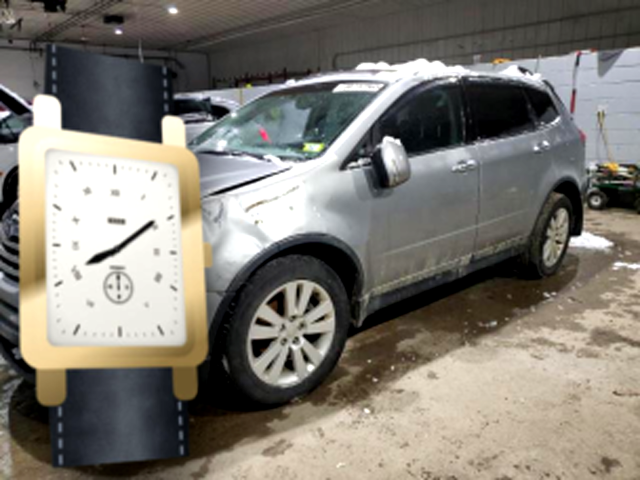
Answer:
8h09
